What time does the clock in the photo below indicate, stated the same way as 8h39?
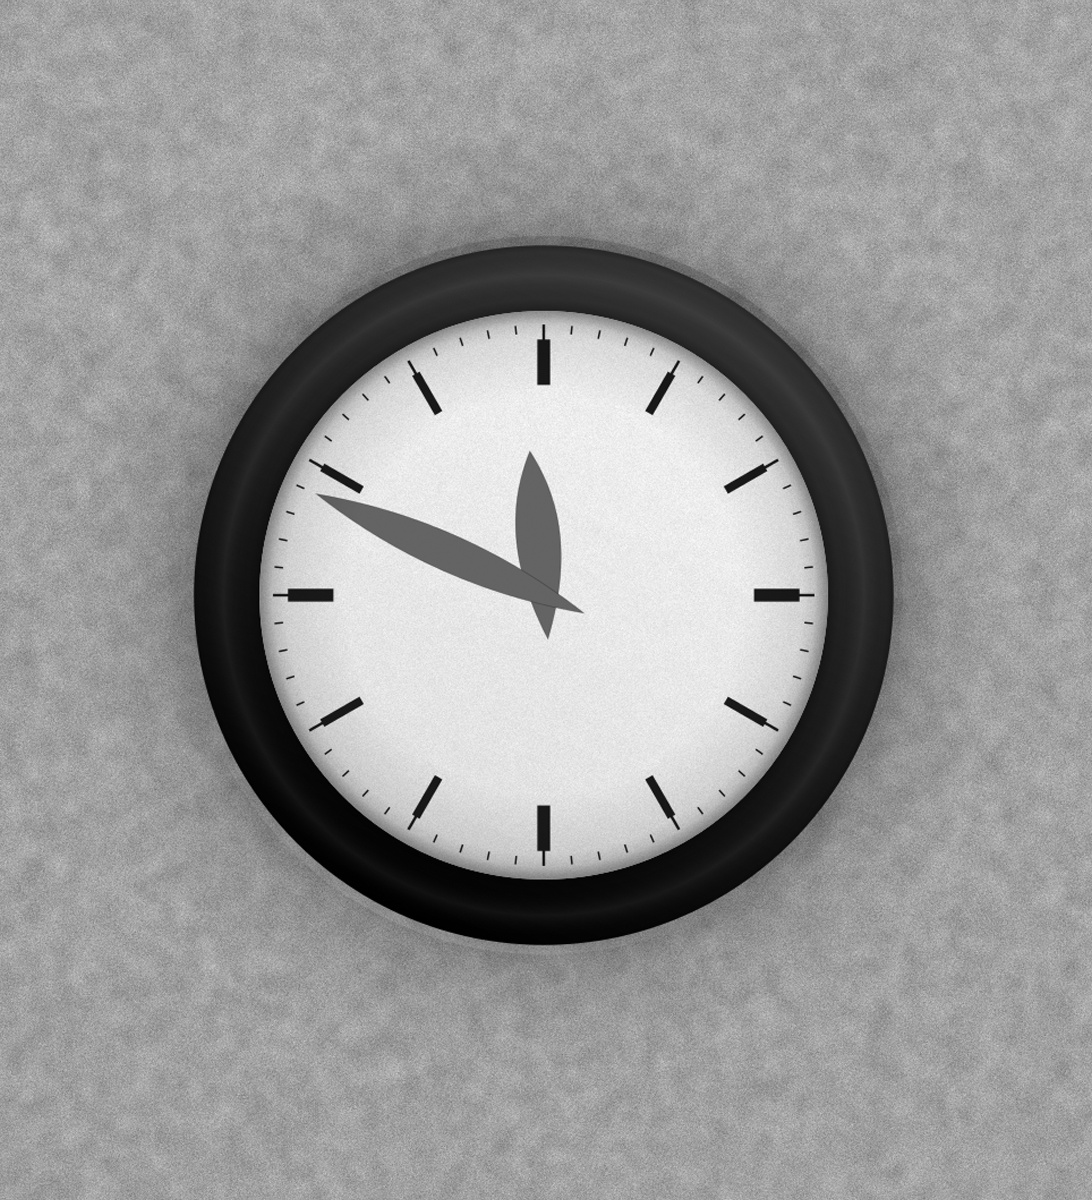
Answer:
11h49
